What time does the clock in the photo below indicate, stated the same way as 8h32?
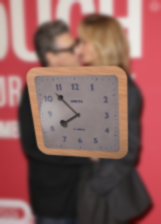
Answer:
7h53
